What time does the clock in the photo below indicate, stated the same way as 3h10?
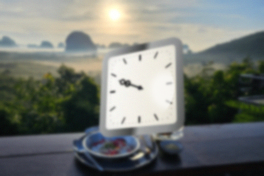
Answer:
9h49
